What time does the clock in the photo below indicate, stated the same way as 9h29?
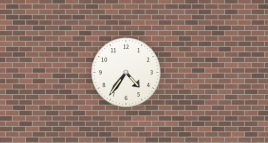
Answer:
4h36
